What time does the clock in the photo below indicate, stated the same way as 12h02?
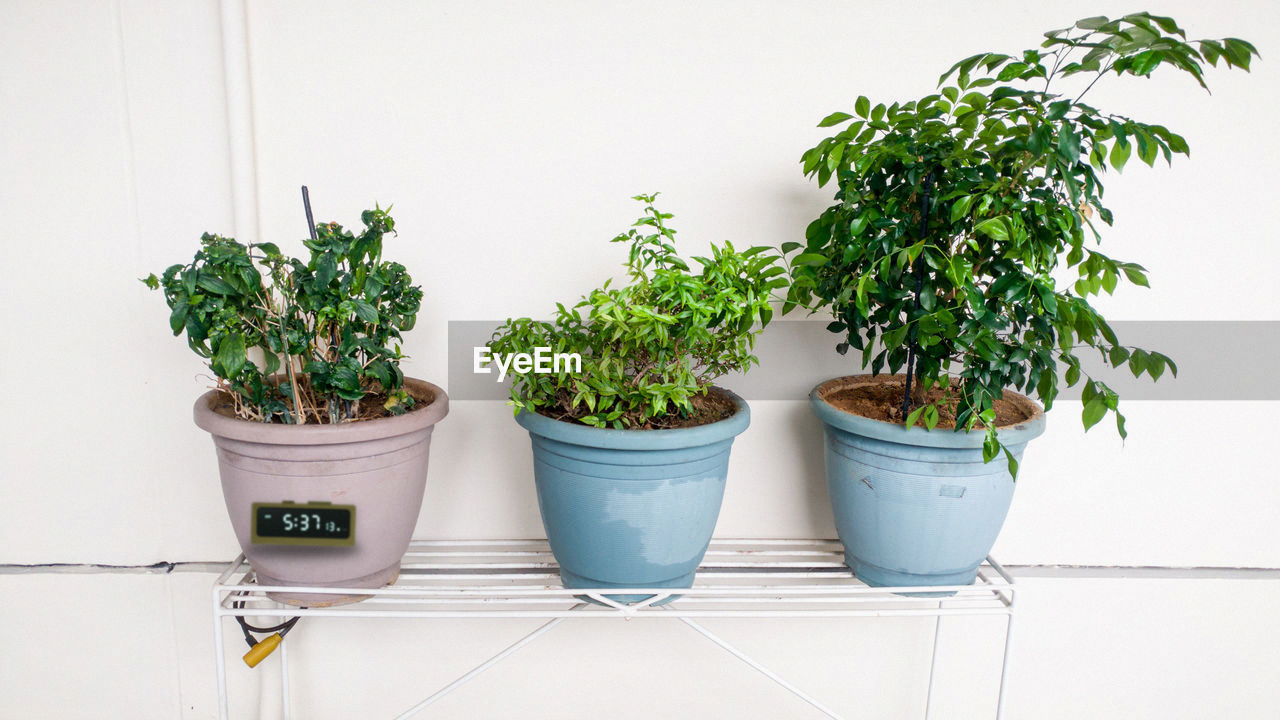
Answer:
5h37
